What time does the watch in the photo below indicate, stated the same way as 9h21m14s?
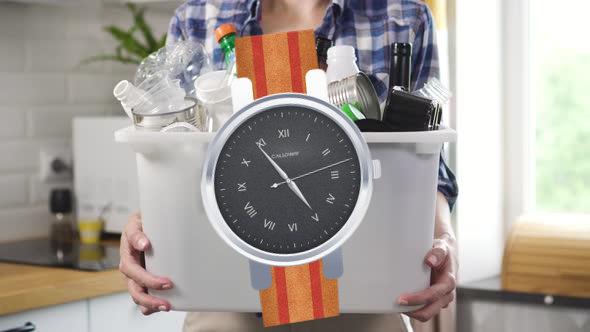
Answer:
4h54m13s
